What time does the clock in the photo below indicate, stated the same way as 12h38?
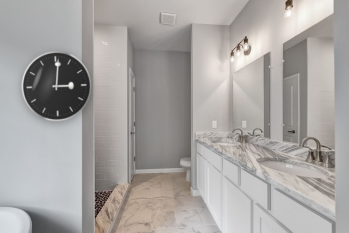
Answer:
3h01
